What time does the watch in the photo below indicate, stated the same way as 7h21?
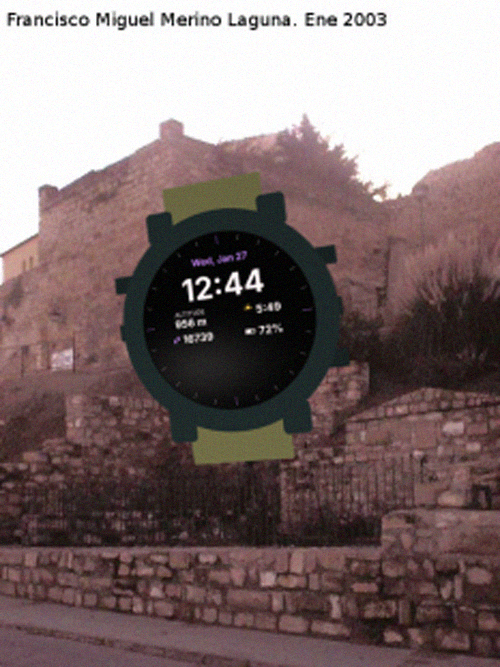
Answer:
12h44
